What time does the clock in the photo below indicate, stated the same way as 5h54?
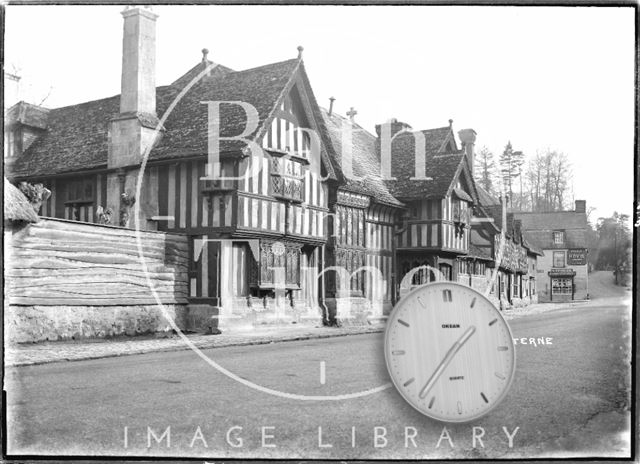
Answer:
1h37
